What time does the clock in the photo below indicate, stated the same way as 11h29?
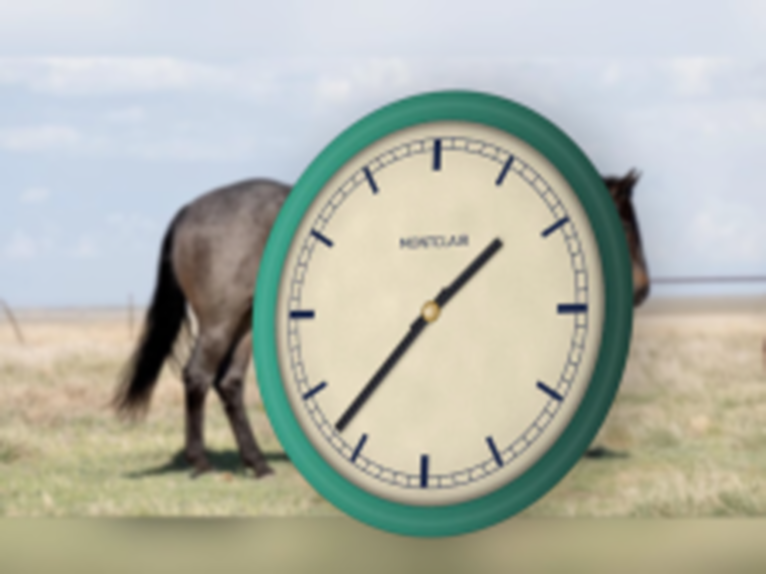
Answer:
1h37
